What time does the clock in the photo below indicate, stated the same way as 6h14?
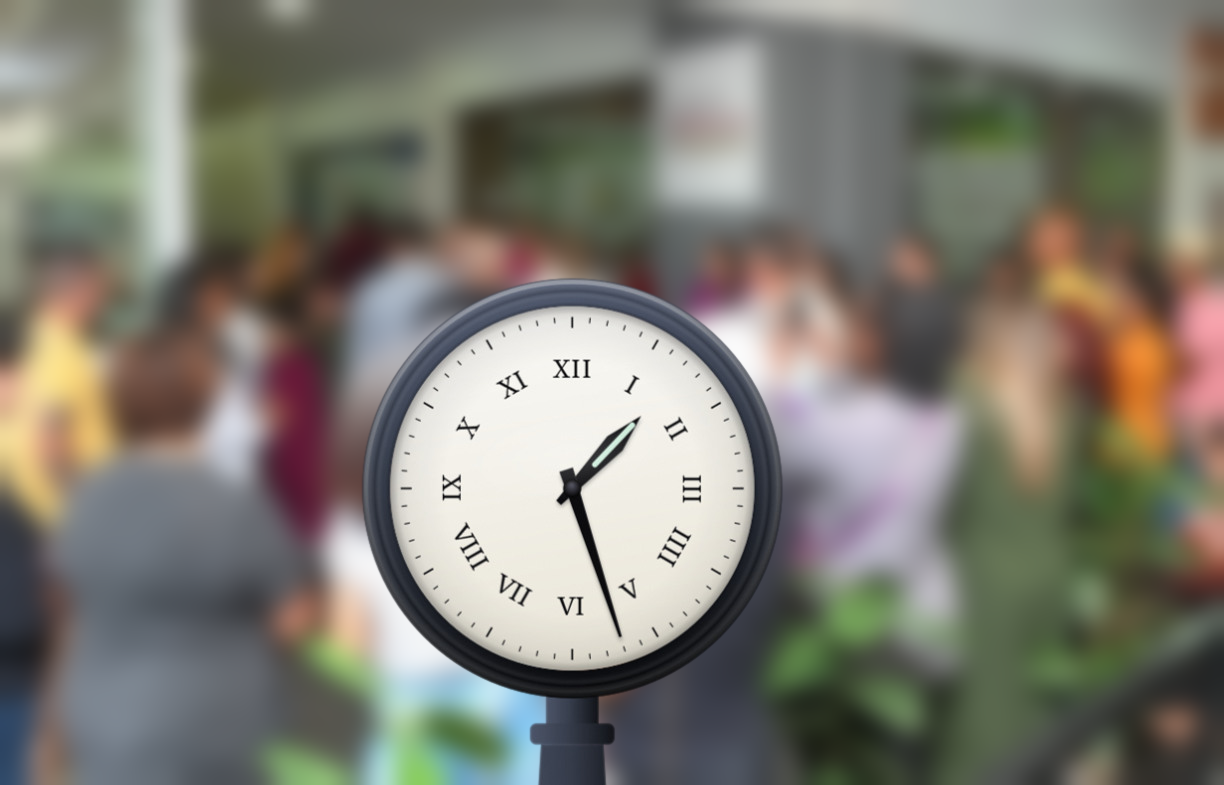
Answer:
1h27
